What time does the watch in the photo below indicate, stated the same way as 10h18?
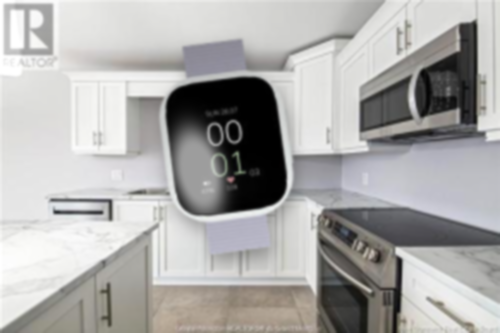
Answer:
0h01
